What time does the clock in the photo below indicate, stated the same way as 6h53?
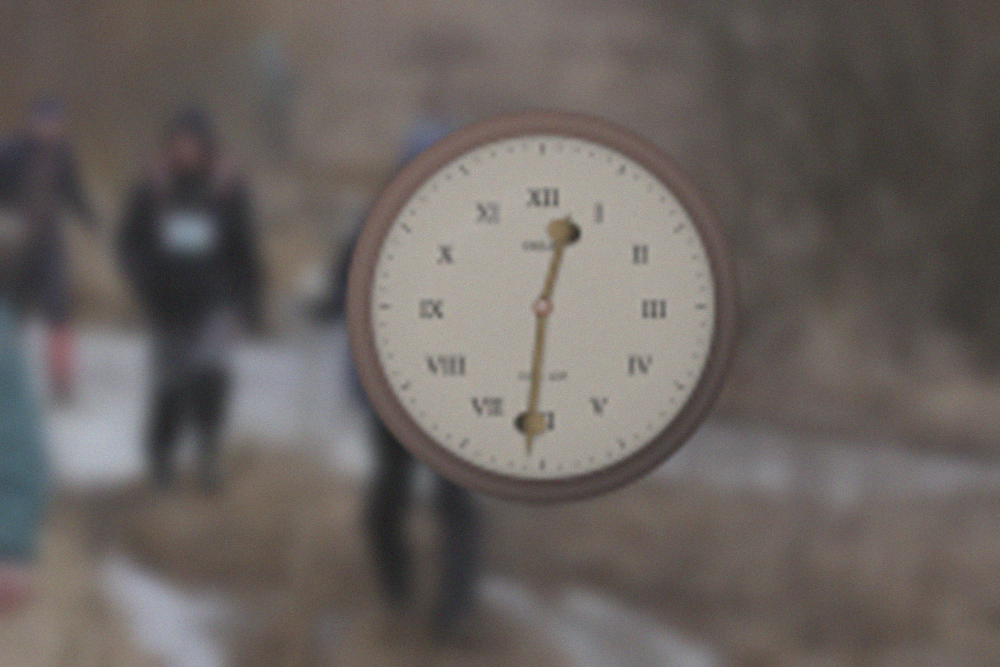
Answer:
12h31
